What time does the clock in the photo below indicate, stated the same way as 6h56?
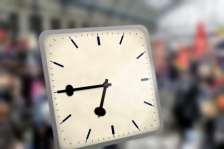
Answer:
6h45
